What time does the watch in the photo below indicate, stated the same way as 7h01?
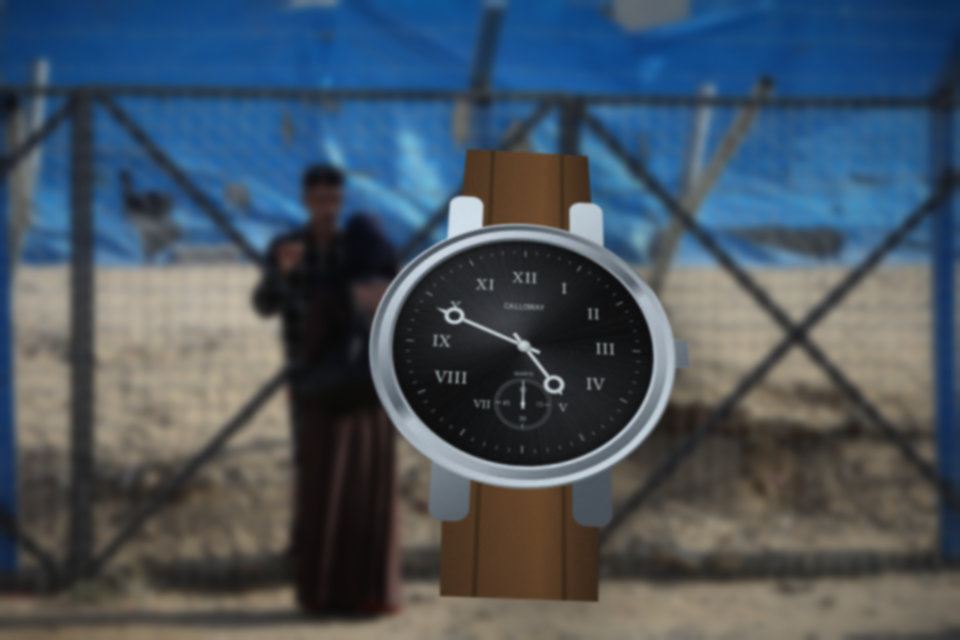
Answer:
4h49
